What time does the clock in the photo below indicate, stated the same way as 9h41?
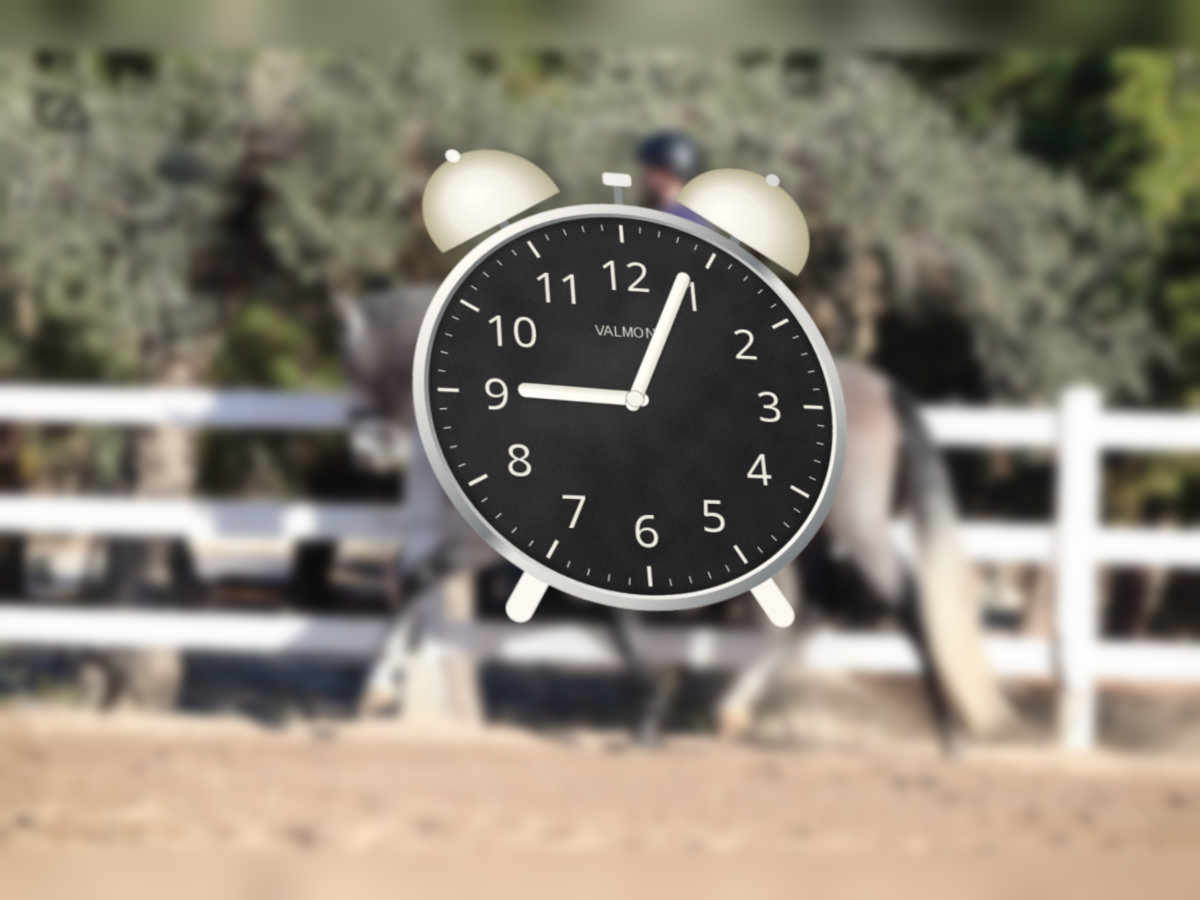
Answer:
9h04
